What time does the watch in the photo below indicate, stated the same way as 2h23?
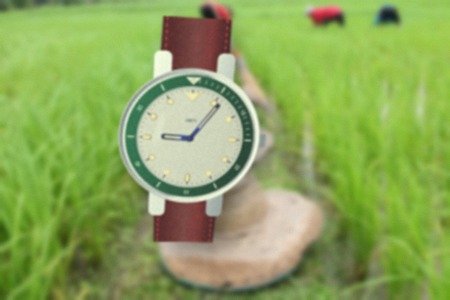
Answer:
9h06
